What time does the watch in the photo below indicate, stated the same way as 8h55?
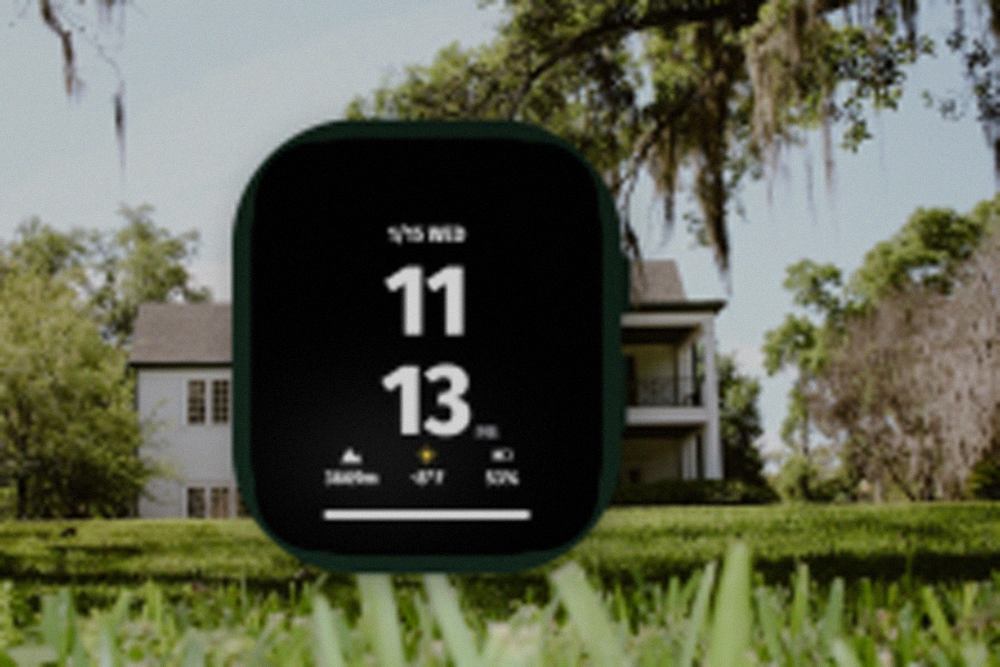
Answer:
11h13
